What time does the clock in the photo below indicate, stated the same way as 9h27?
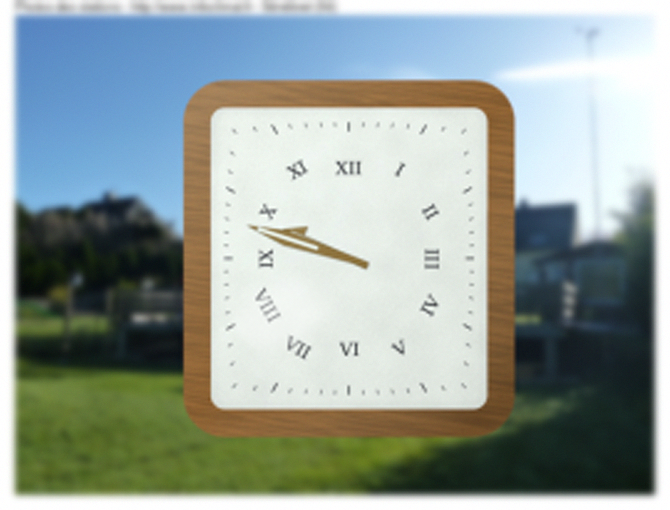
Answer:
9h48
